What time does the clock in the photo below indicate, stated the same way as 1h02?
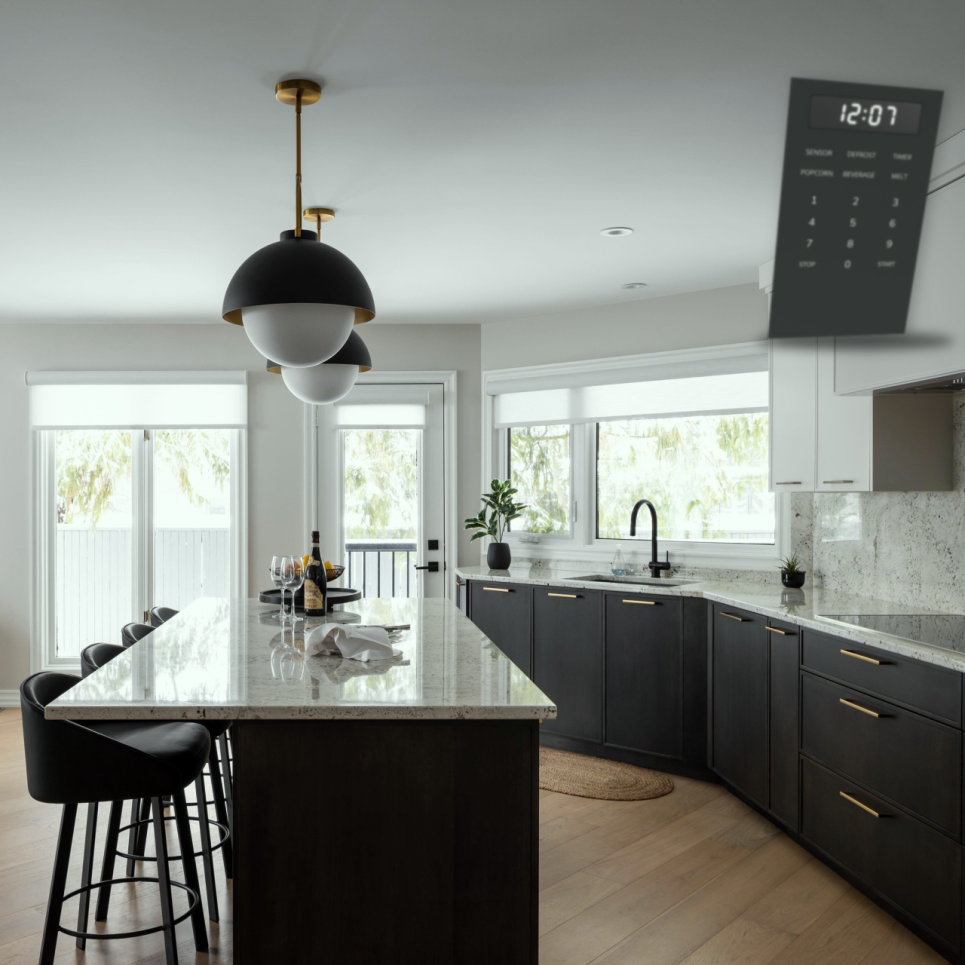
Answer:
12h07
